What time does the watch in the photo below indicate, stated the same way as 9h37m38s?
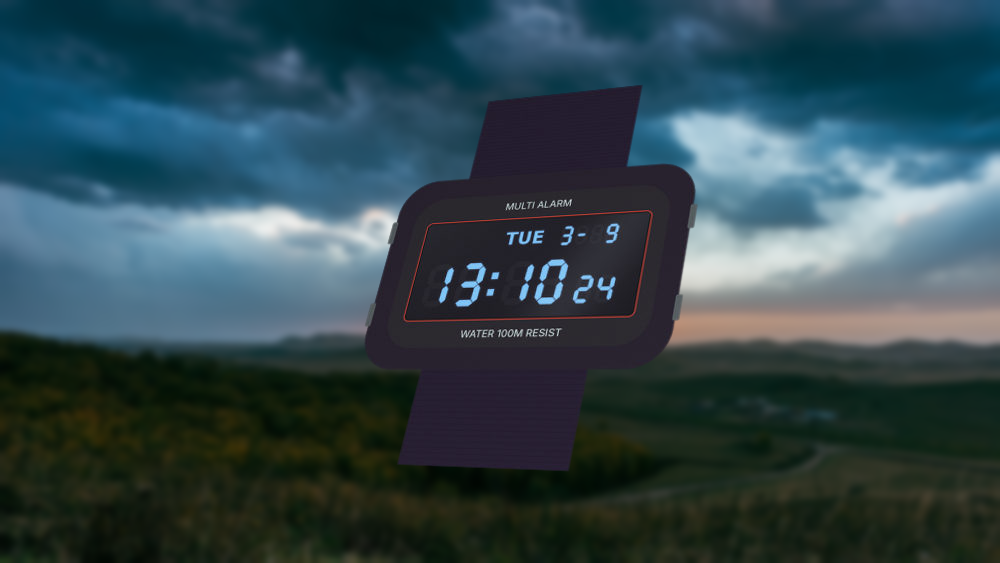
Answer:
13h10m24s
